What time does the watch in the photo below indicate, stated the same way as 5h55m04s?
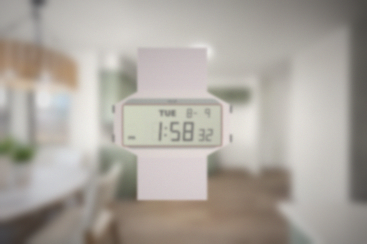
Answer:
1h58m32s
